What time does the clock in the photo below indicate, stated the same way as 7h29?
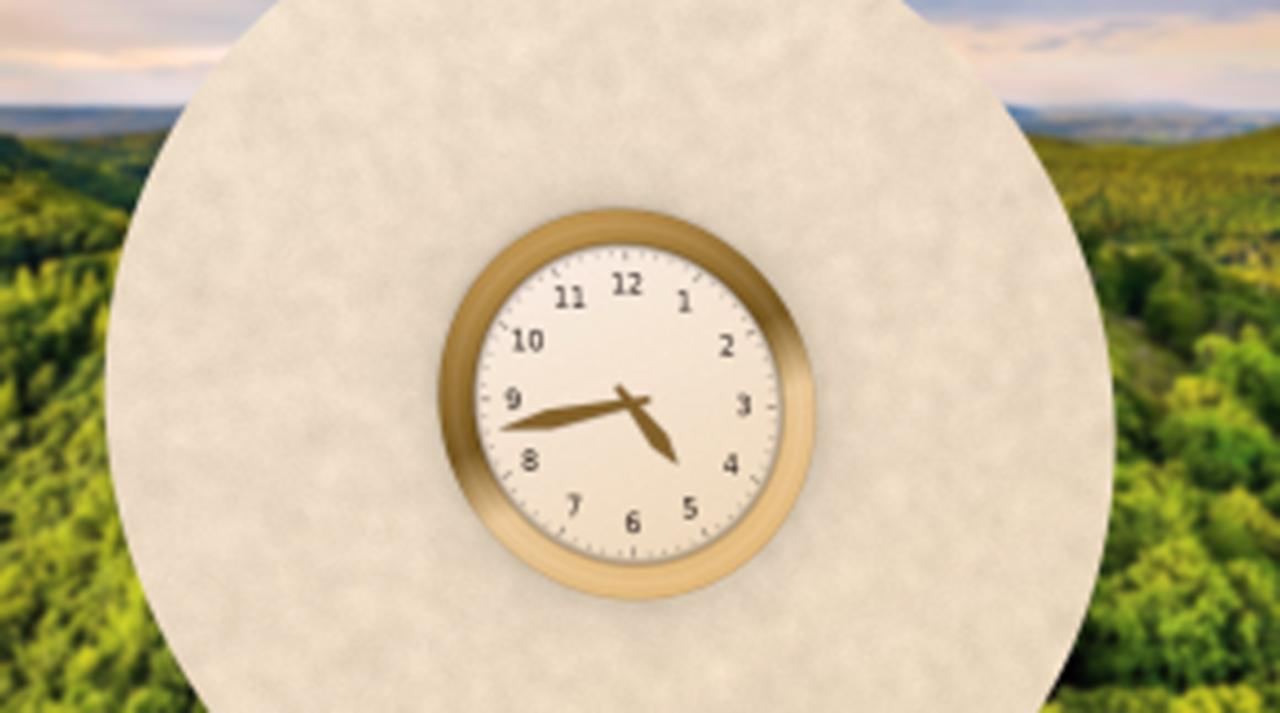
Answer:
4h43
